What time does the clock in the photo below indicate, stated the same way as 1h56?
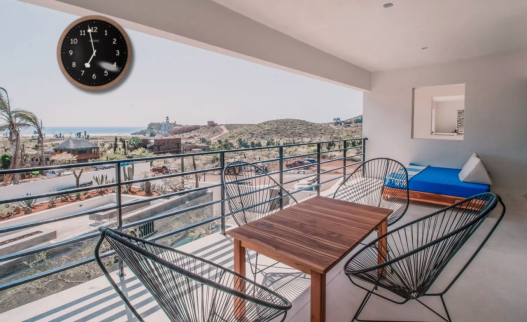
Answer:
6h58
